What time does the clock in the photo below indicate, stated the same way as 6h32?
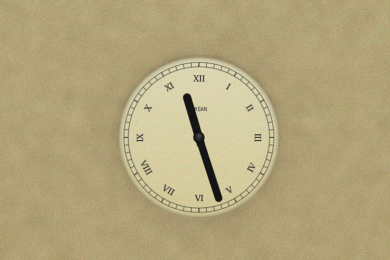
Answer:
11h27
